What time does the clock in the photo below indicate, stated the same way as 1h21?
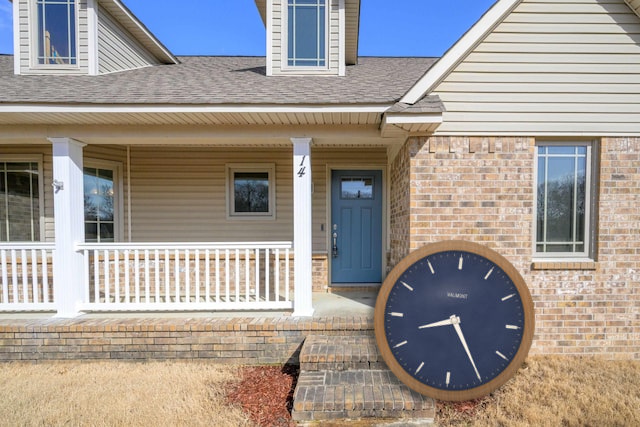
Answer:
8h25
